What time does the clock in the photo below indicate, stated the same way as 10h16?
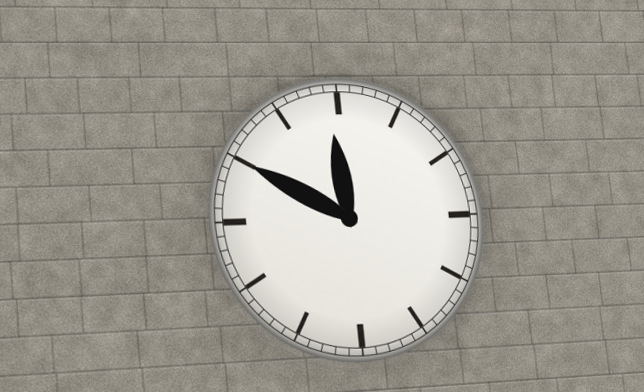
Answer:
11h50
